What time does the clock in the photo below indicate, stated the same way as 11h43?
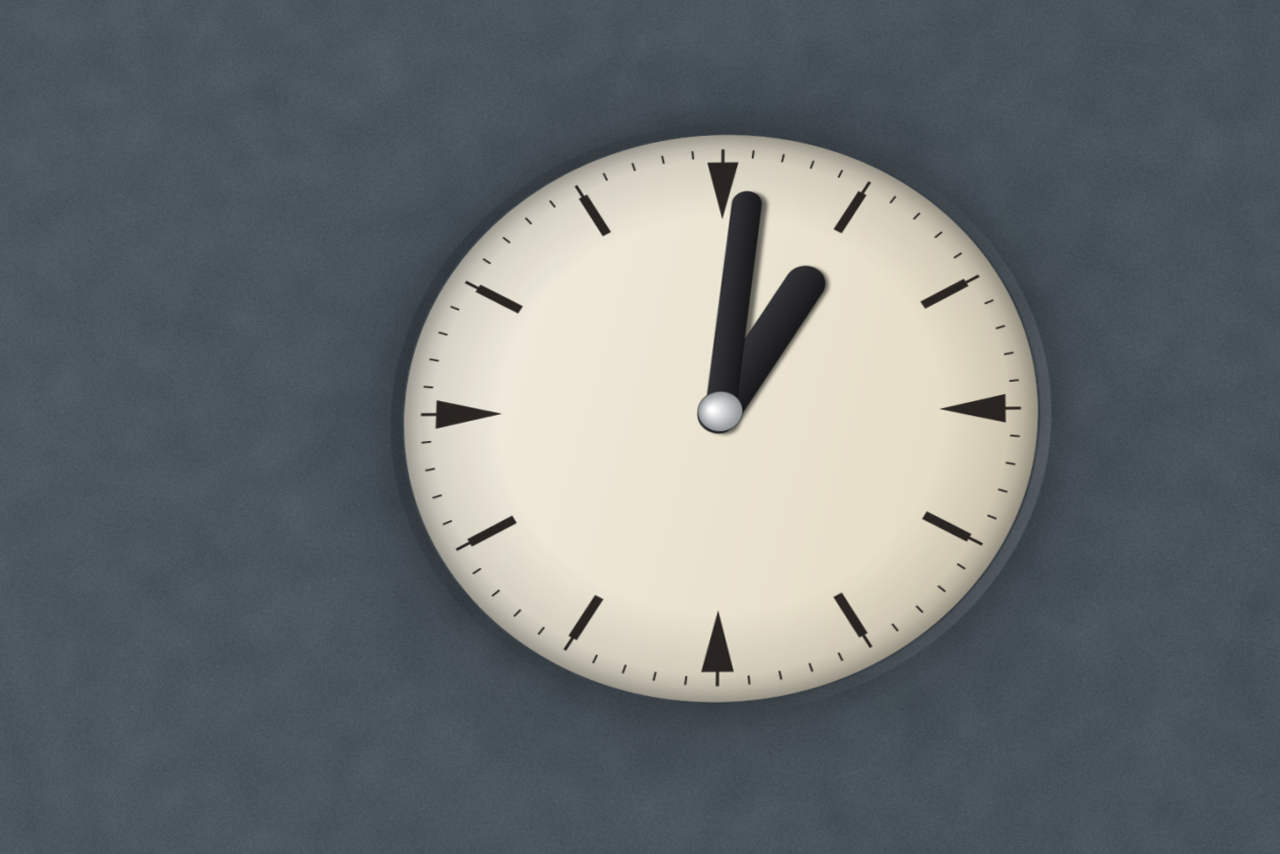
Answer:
1h01
